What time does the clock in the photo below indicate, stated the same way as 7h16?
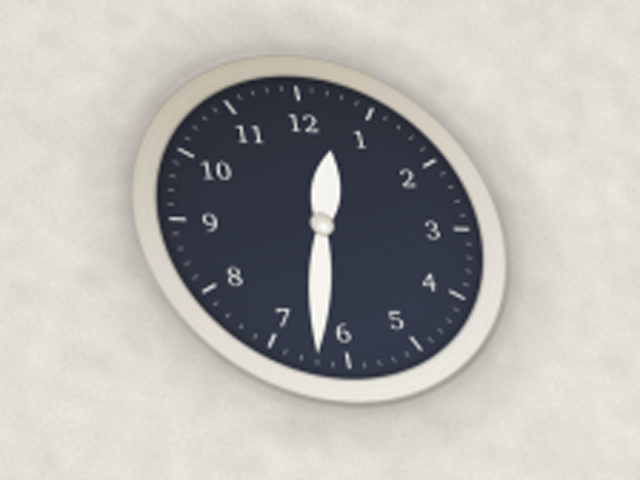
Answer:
12h32
